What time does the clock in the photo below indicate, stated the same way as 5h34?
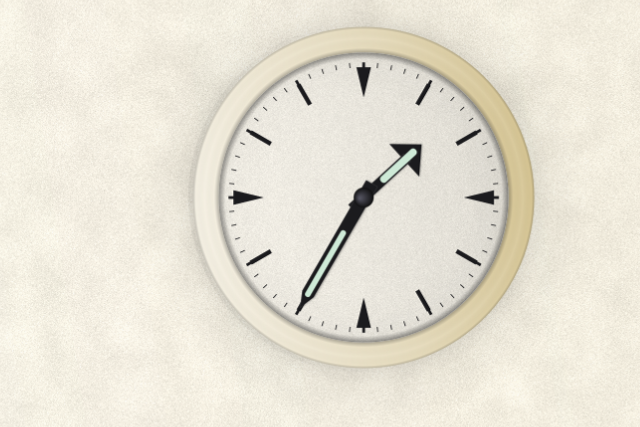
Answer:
1h35
